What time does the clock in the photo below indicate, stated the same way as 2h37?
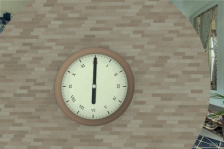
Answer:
6h00
